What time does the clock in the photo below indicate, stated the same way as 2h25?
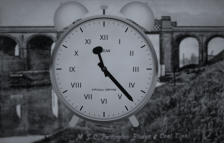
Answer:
11h23
